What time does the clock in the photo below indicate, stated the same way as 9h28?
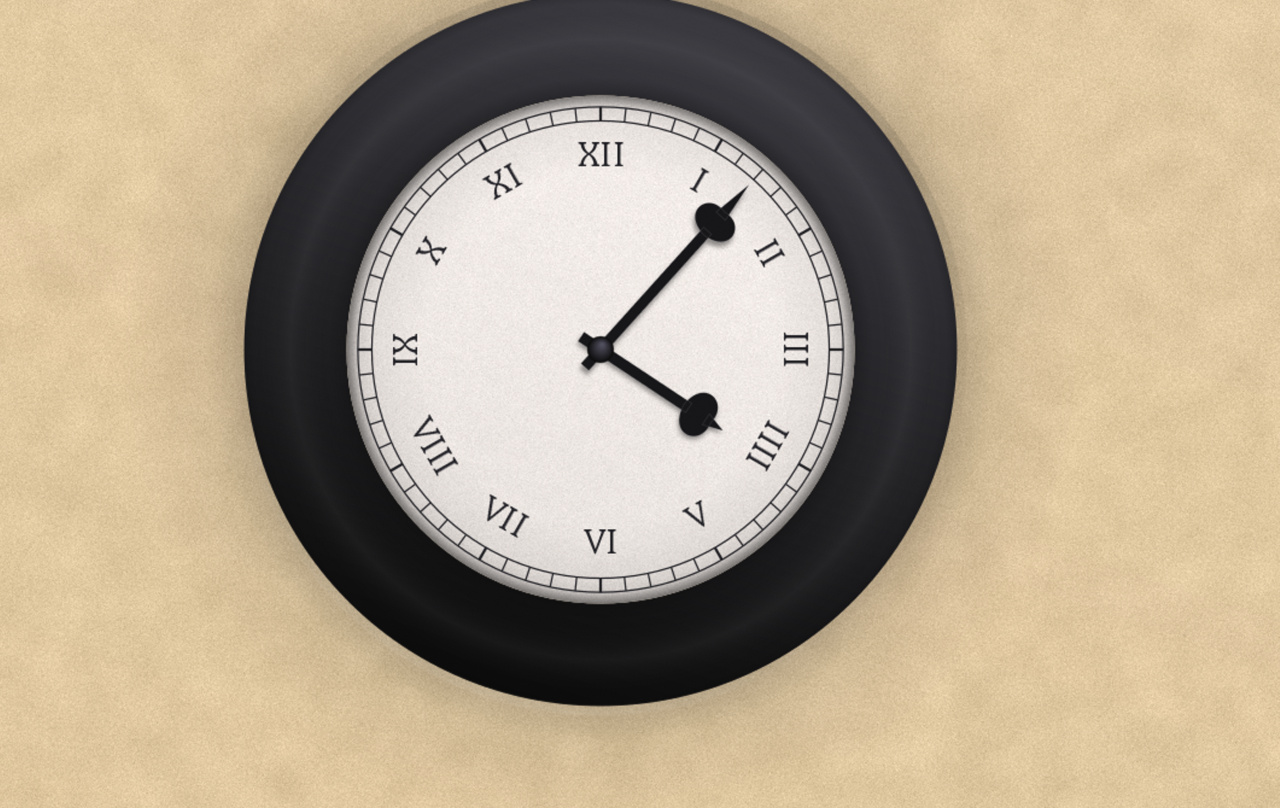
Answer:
4h07
